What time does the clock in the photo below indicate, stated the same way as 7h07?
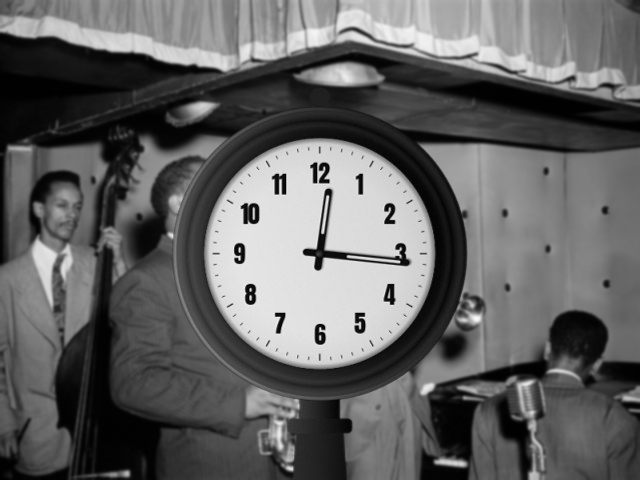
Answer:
12h16
